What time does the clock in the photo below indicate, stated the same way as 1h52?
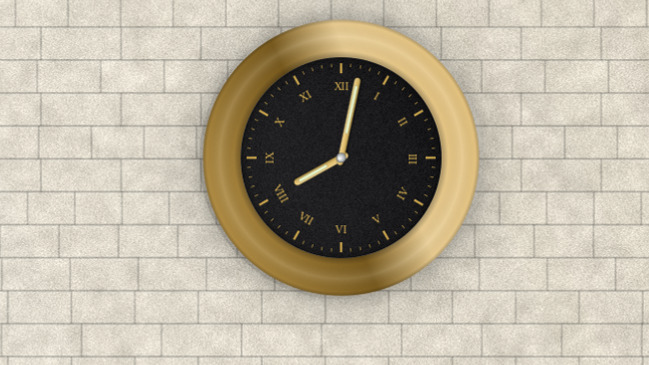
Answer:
8h02
